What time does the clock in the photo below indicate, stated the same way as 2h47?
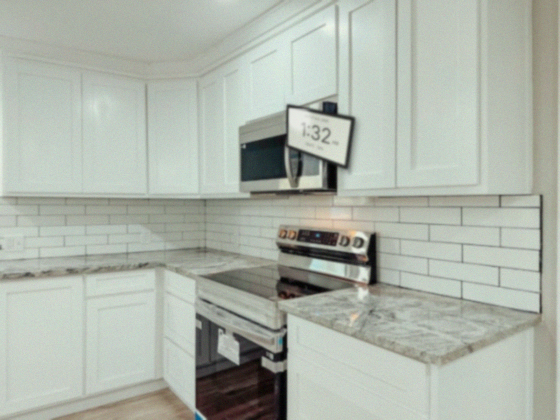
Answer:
1h32
